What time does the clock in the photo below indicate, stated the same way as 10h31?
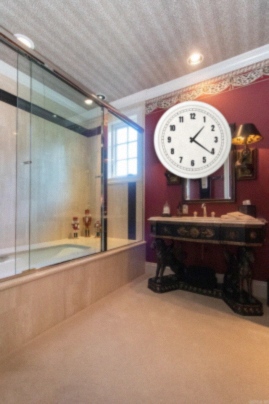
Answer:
1h21
